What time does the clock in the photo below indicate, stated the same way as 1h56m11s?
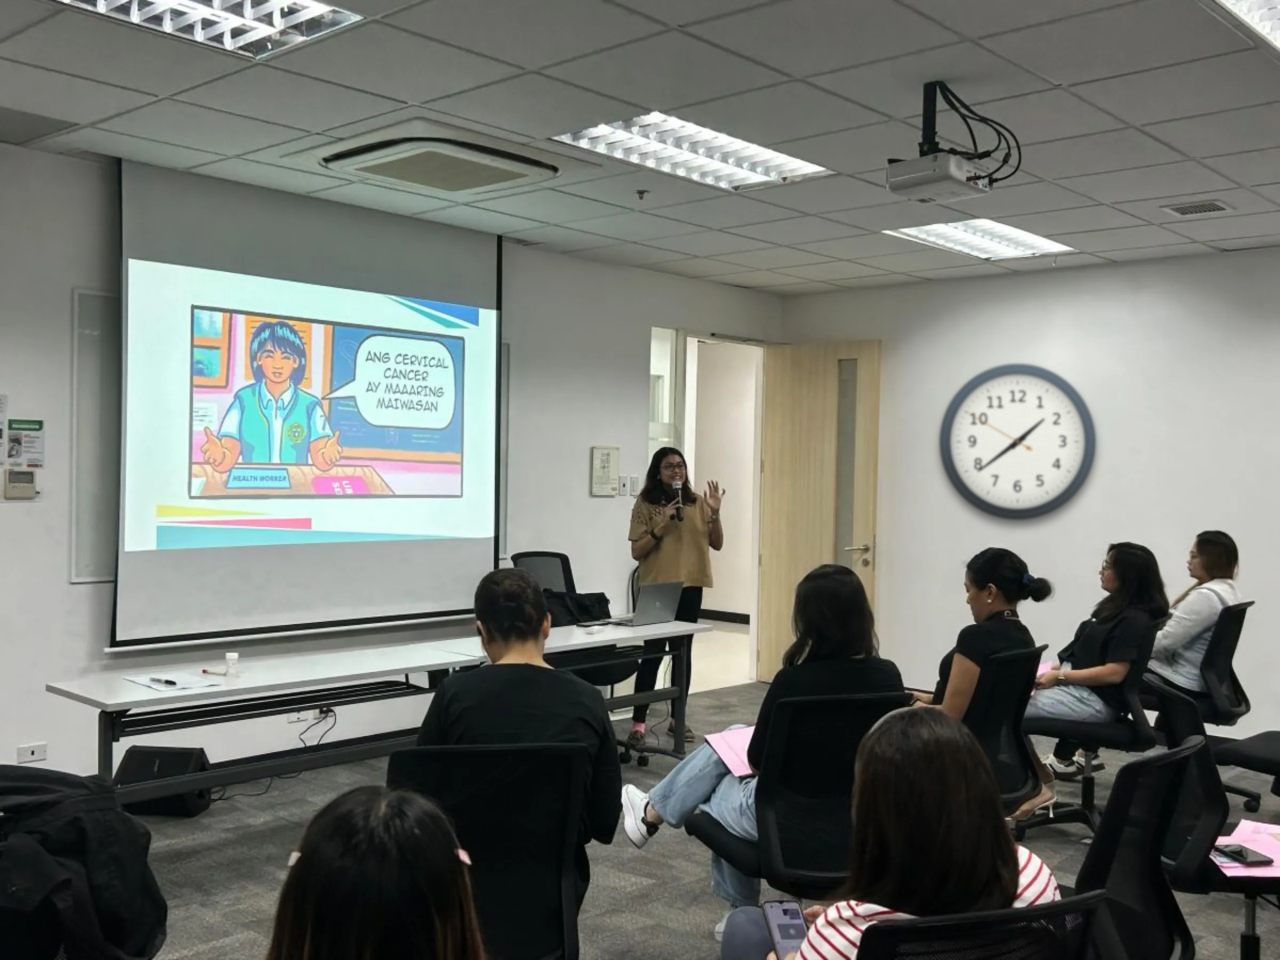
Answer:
1h38m50s
